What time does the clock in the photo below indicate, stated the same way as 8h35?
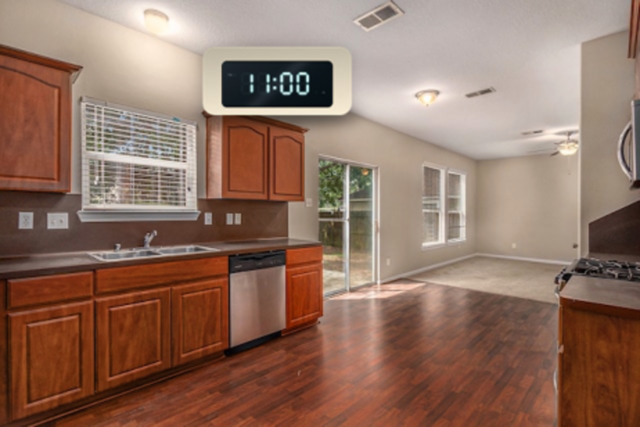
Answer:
11h00
